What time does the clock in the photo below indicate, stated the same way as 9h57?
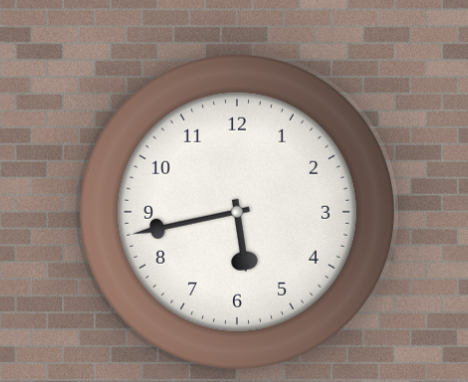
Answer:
5h43
